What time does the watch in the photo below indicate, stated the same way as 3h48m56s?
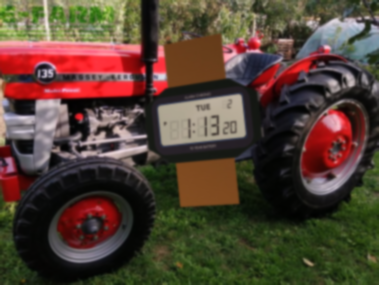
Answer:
1h13m20s
